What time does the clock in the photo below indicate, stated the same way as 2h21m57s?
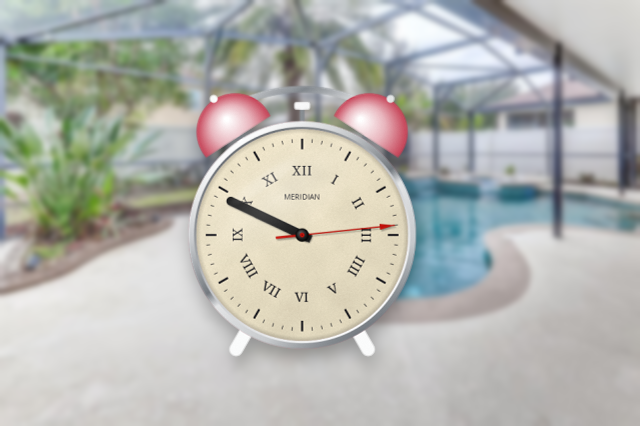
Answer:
9h49m14s
